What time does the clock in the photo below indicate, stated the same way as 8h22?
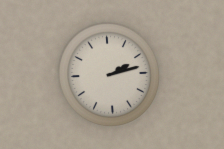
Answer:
2h13
